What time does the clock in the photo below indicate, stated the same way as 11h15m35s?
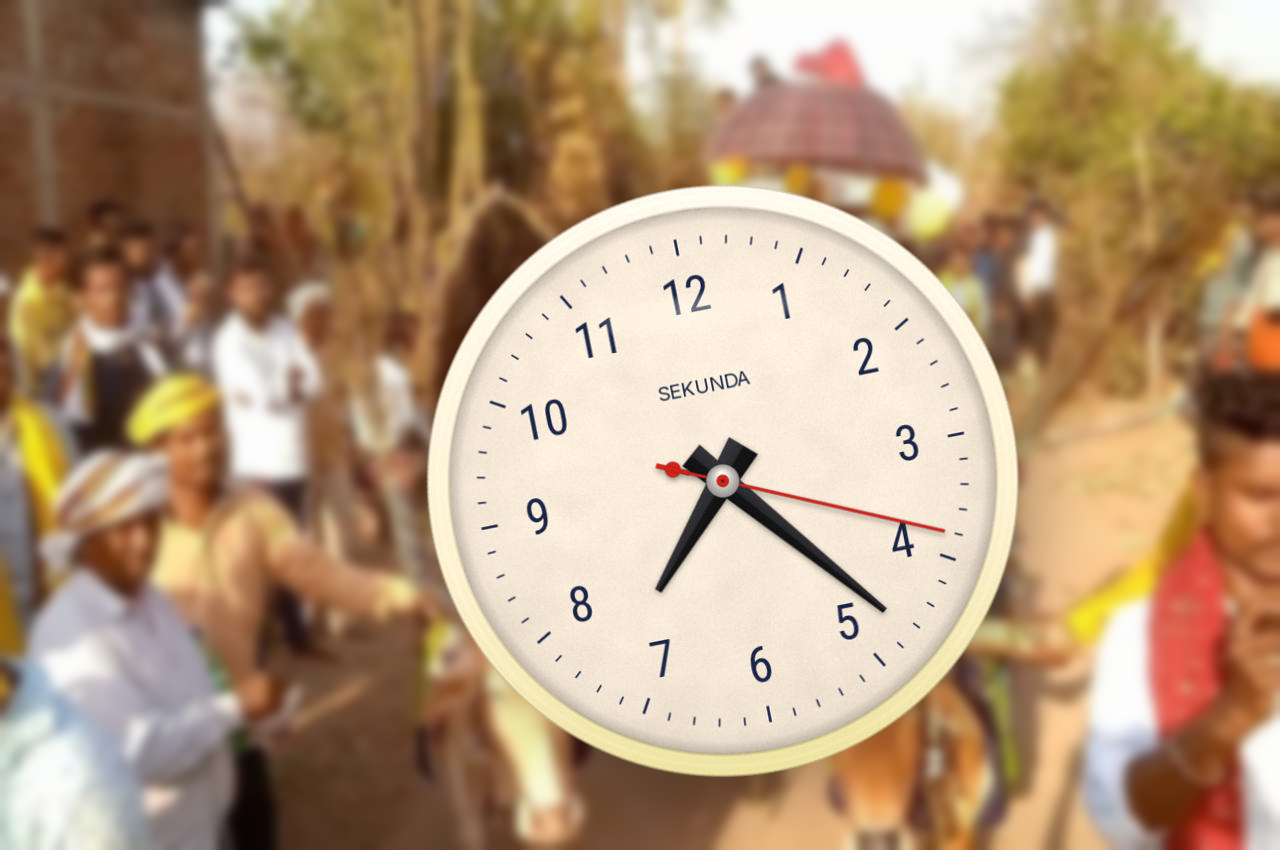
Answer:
7h23m19s
